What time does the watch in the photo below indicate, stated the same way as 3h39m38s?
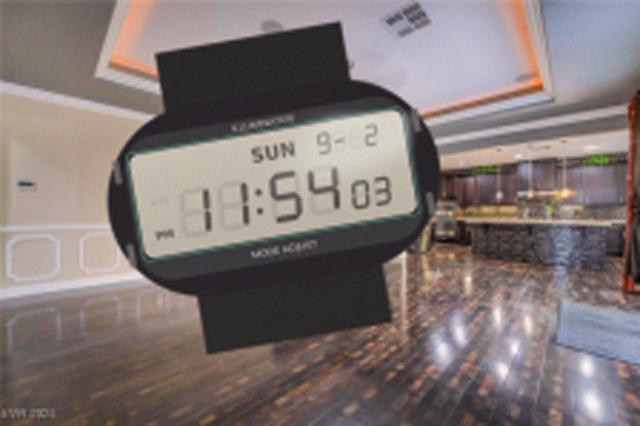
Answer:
11h54m03s
